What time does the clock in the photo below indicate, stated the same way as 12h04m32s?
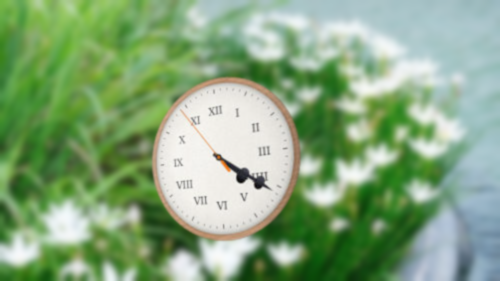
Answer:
4h20m54s
